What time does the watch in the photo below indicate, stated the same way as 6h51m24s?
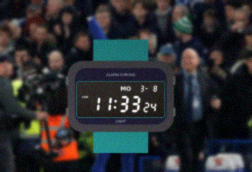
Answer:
11h33m24s
